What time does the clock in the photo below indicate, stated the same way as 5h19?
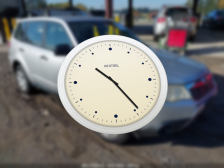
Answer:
10h24
